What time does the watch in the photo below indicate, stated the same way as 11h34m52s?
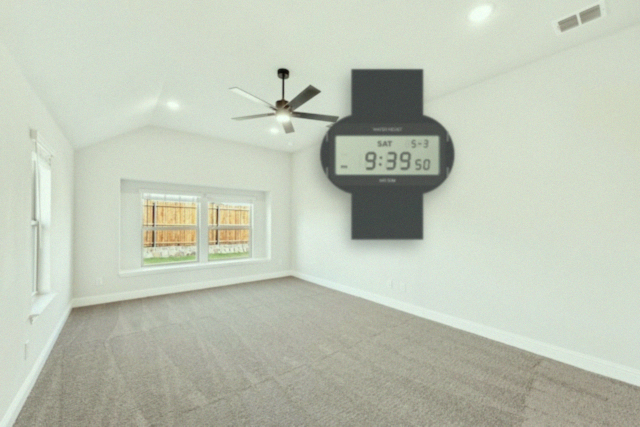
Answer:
9h39m50s
